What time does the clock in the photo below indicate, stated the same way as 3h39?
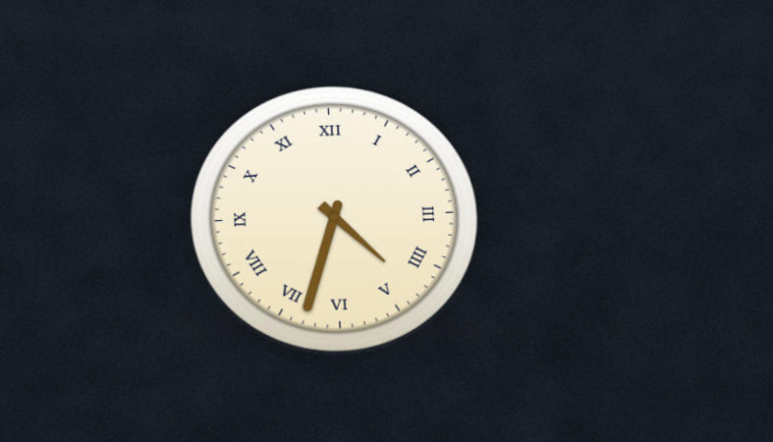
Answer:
4h33
